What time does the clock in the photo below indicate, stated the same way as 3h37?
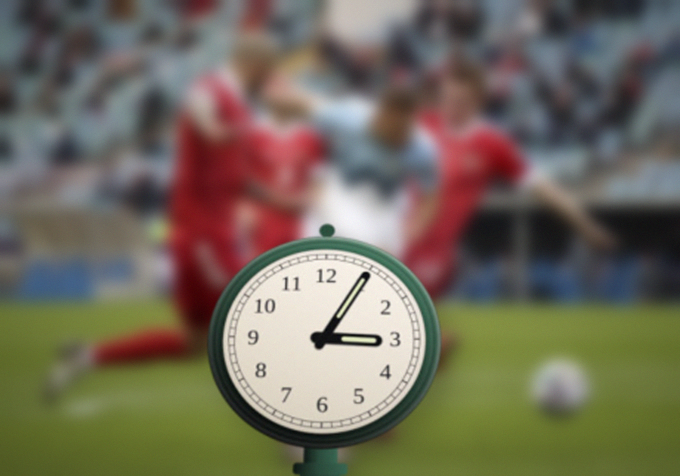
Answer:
3h05
